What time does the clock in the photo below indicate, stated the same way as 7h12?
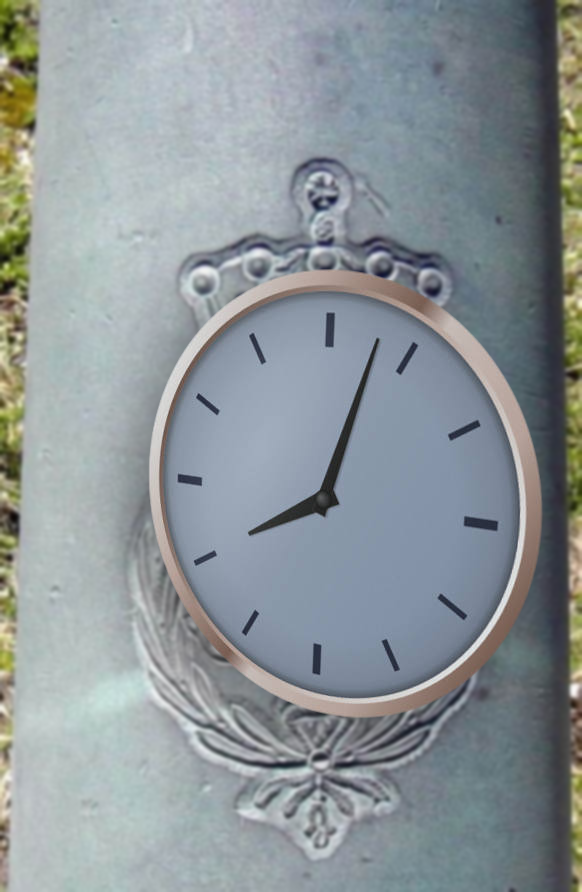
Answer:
8h03
